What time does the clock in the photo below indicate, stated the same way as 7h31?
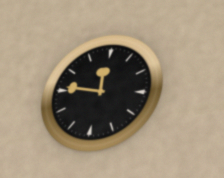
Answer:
11h46
